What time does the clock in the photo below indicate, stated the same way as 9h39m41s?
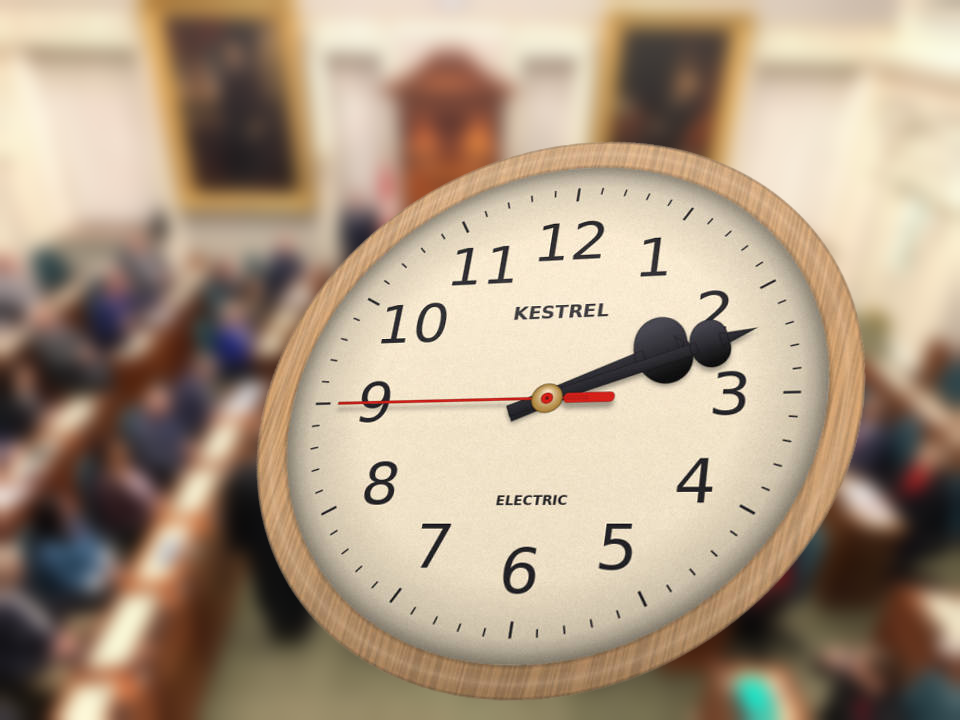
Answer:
2h11m45s
